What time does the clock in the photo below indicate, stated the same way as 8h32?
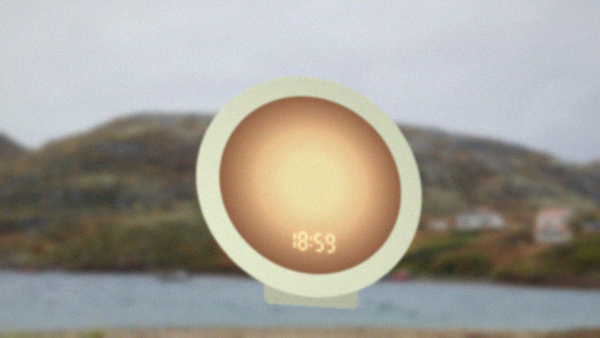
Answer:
18h59
